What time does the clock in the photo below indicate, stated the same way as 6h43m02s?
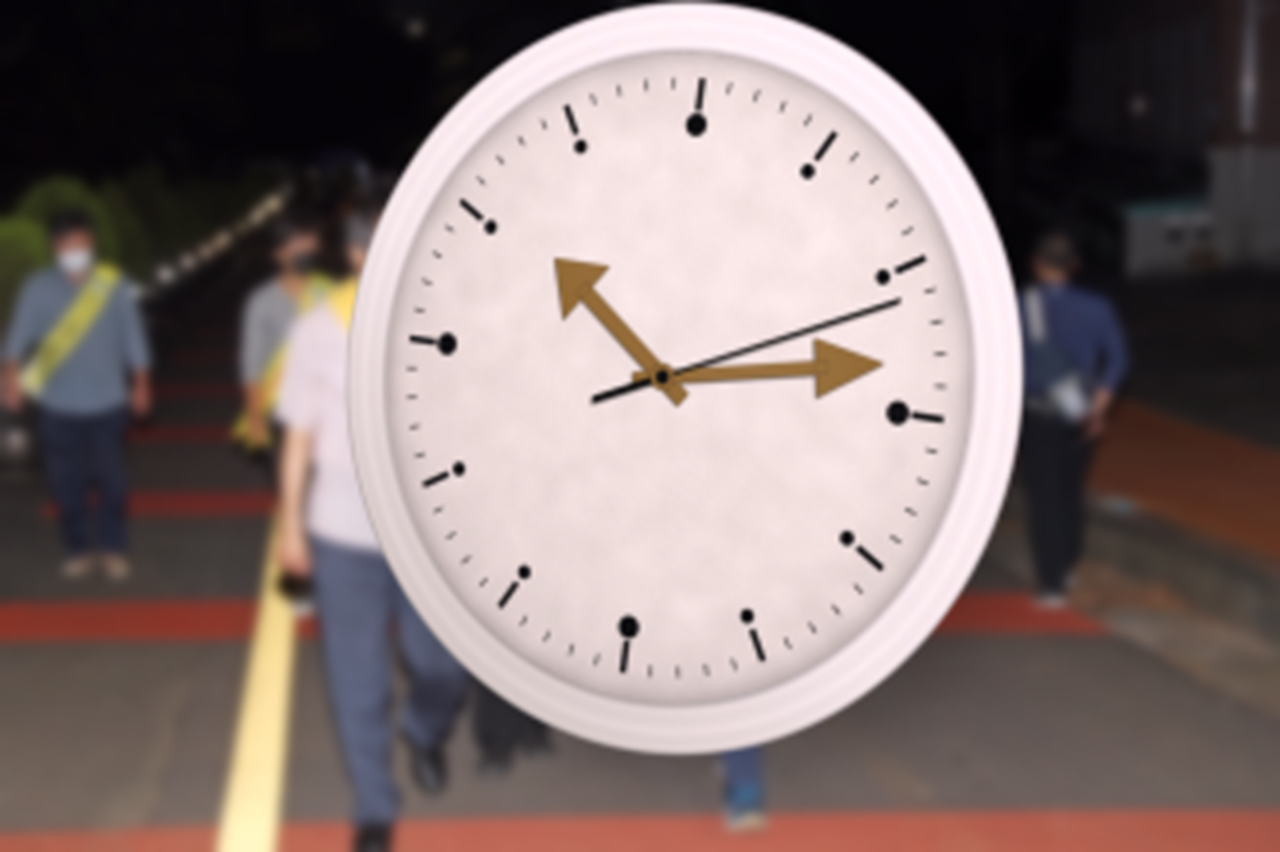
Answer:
10h13m11s
